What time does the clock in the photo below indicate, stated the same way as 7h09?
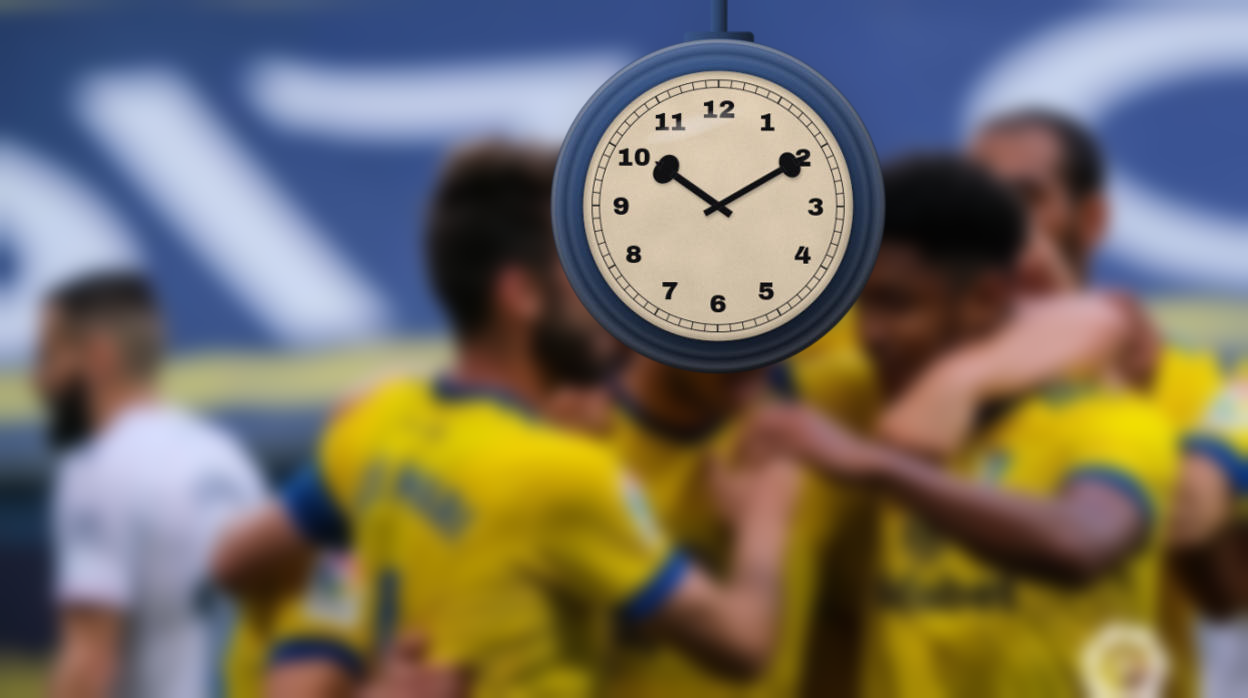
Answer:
10h10
